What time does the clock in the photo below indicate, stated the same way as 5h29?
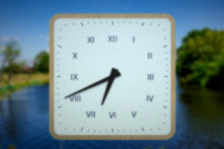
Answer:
6h41
